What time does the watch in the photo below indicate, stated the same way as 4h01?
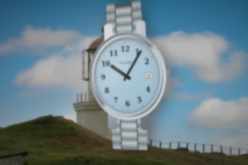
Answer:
10h06
